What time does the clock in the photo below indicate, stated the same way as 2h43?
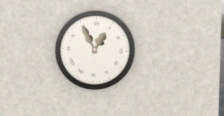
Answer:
12h55
